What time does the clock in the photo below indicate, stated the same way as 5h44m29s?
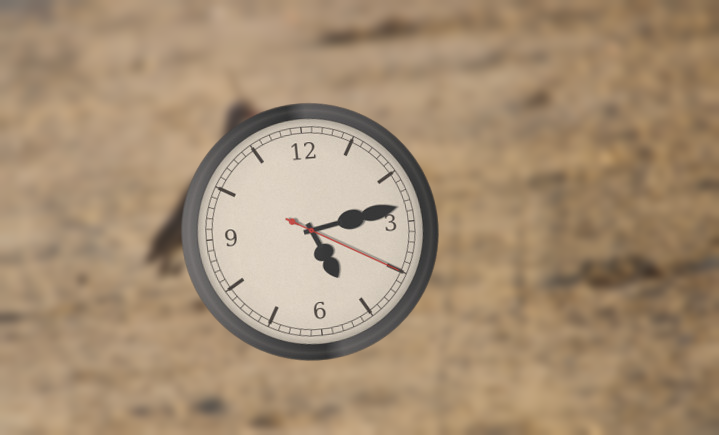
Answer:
5h13m20s
